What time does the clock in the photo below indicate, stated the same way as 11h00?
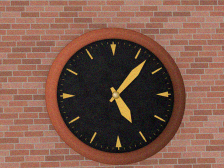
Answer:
5h07
